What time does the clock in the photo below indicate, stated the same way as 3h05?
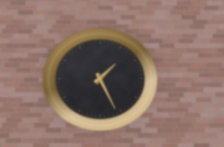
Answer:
1h26
